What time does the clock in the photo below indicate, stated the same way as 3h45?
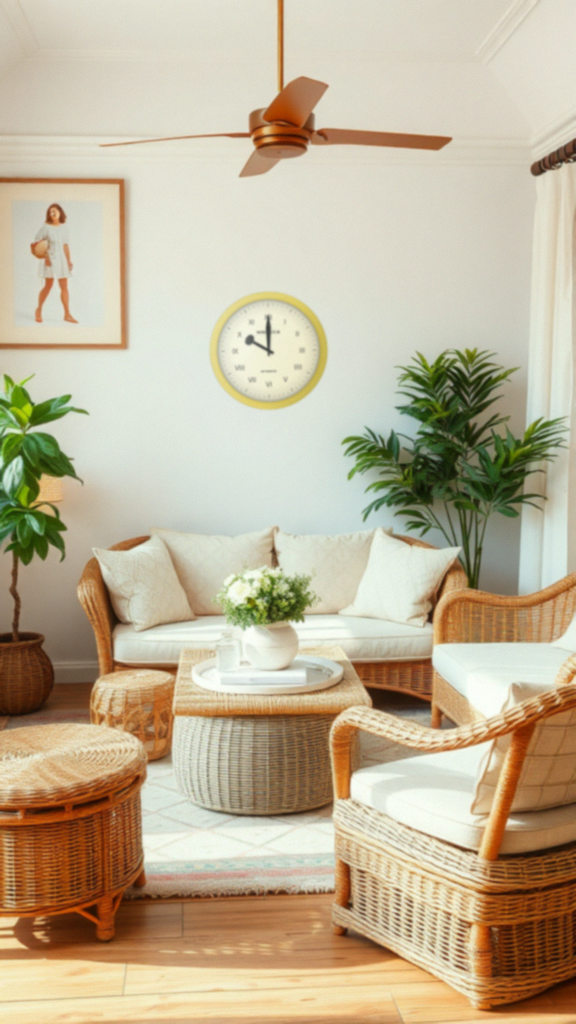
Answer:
10h00
